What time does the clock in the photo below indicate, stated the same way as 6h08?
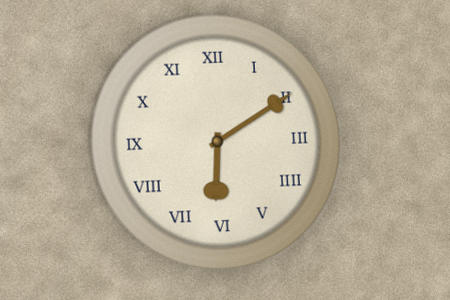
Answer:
6h10
